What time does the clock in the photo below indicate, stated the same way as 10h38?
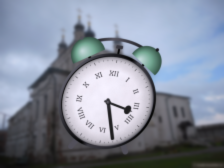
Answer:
3h27
